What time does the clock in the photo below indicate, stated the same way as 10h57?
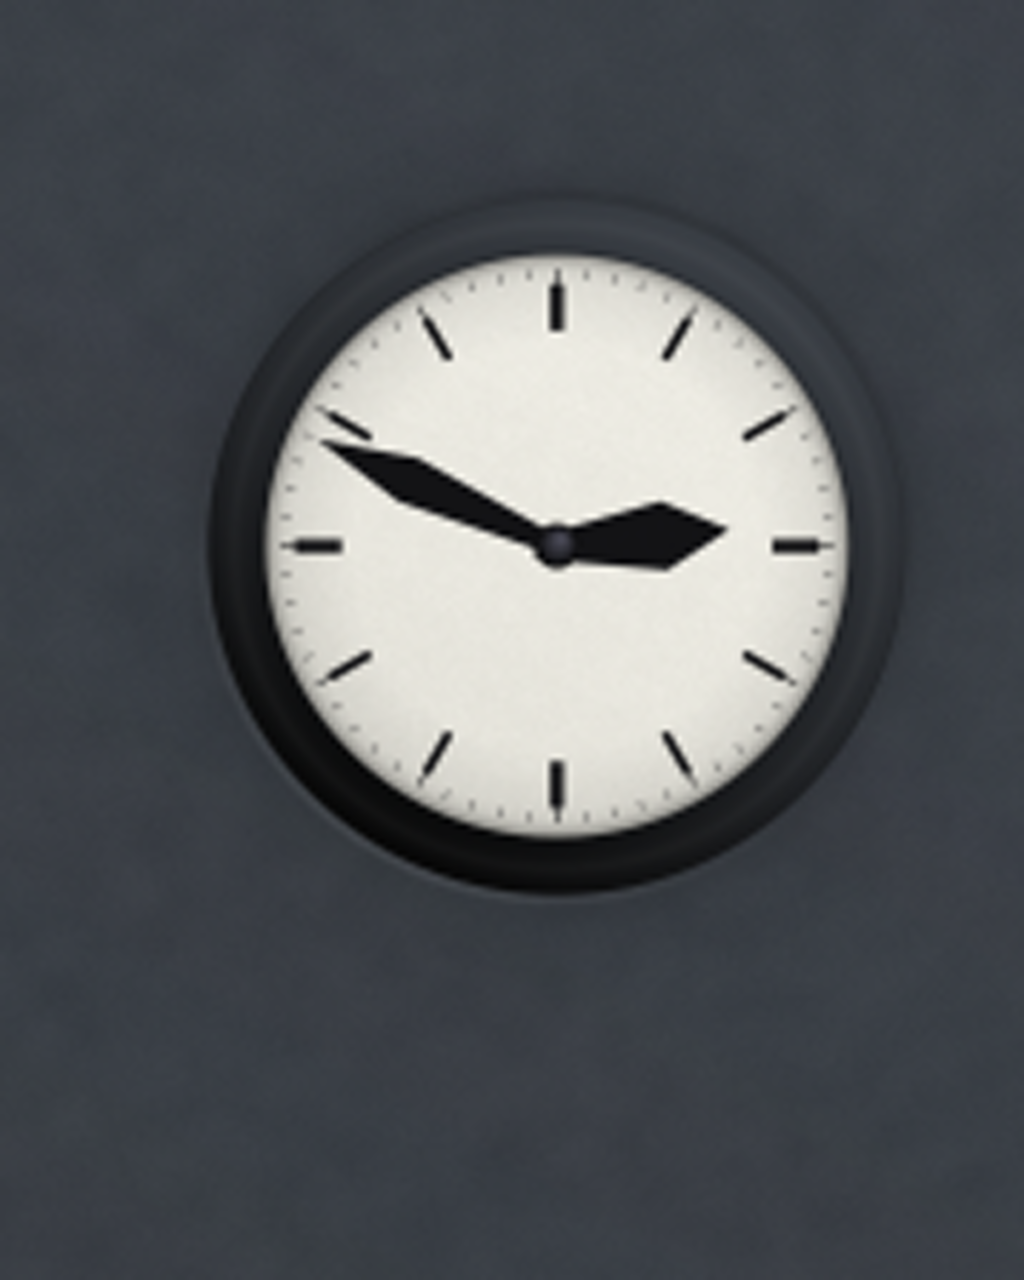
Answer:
2h49
